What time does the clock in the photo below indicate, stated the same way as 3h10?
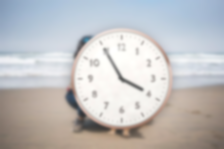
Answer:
3h55
